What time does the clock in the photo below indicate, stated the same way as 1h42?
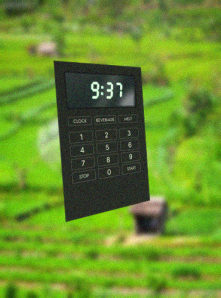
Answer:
9h37
